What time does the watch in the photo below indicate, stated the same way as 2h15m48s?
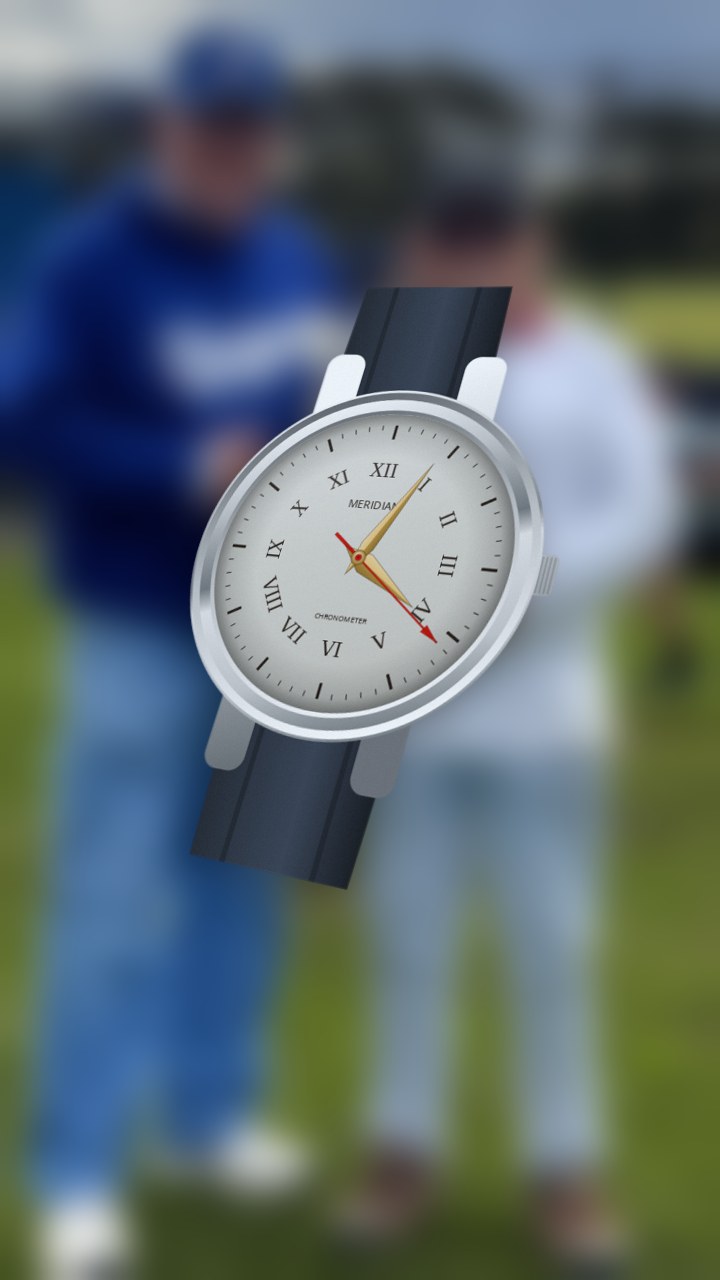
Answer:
4h04m21s
